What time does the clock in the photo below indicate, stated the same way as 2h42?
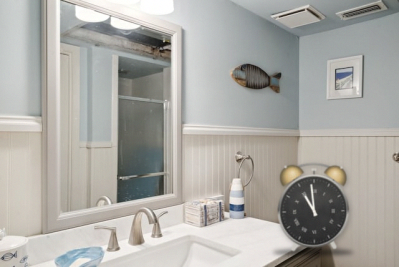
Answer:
10h59
